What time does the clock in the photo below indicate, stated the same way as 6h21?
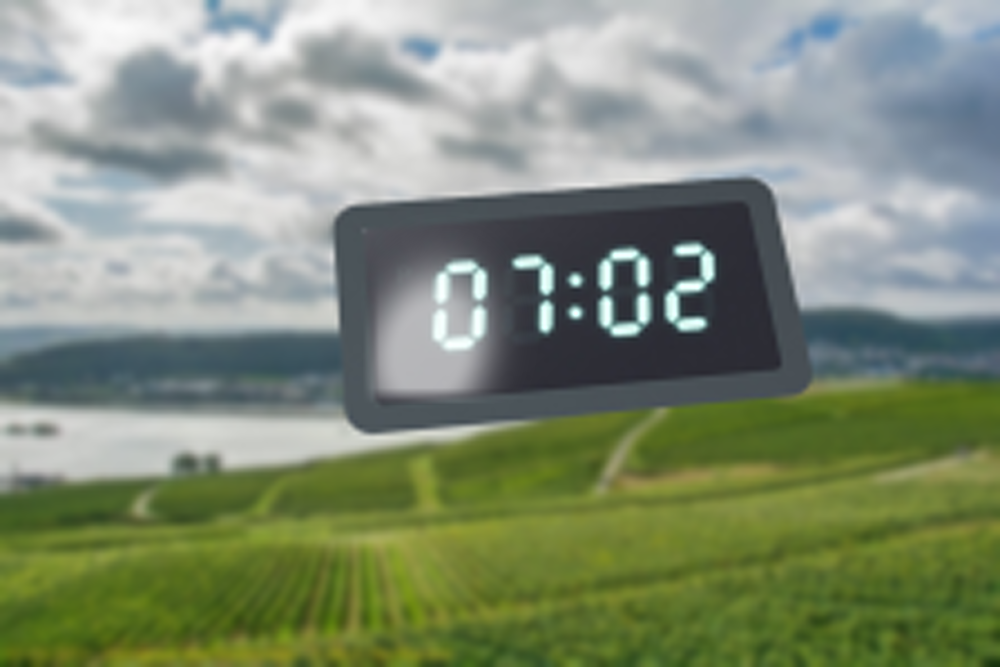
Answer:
7h02
